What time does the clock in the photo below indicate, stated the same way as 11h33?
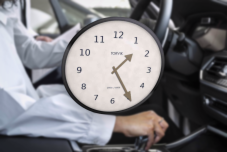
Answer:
1h25
